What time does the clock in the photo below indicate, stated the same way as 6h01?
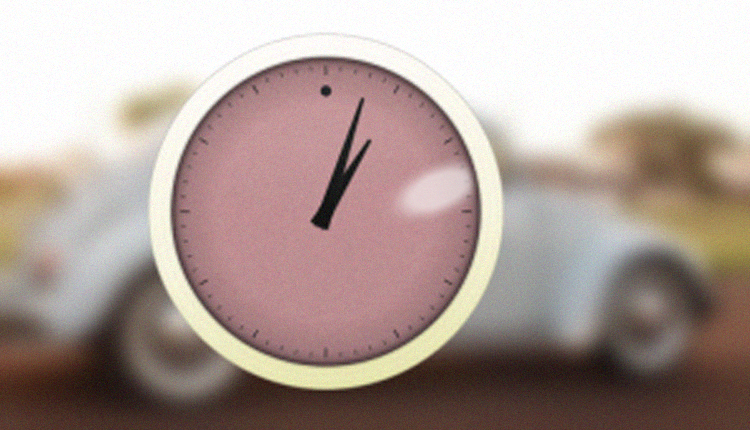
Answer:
1h03
